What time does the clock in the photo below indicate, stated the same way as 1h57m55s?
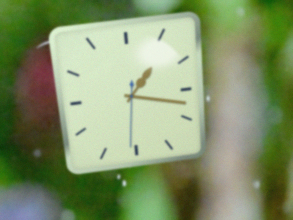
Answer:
1h17m31s
